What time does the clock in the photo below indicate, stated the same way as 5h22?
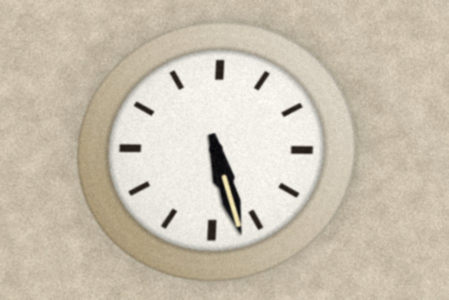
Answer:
5h27
